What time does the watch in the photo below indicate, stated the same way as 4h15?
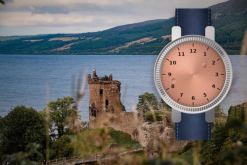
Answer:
1h42
